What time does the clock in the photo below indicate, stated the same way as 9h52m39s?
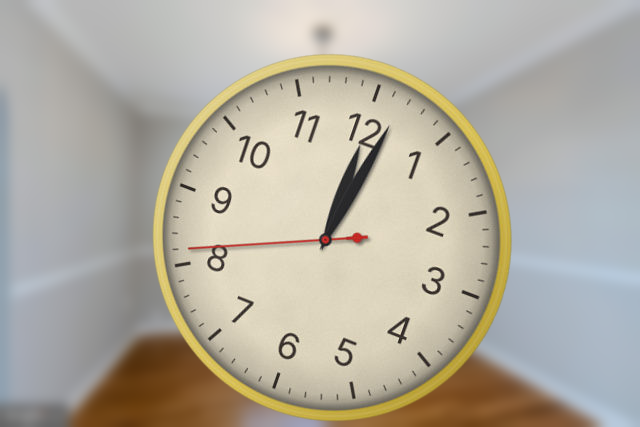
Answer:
12h01m41s
